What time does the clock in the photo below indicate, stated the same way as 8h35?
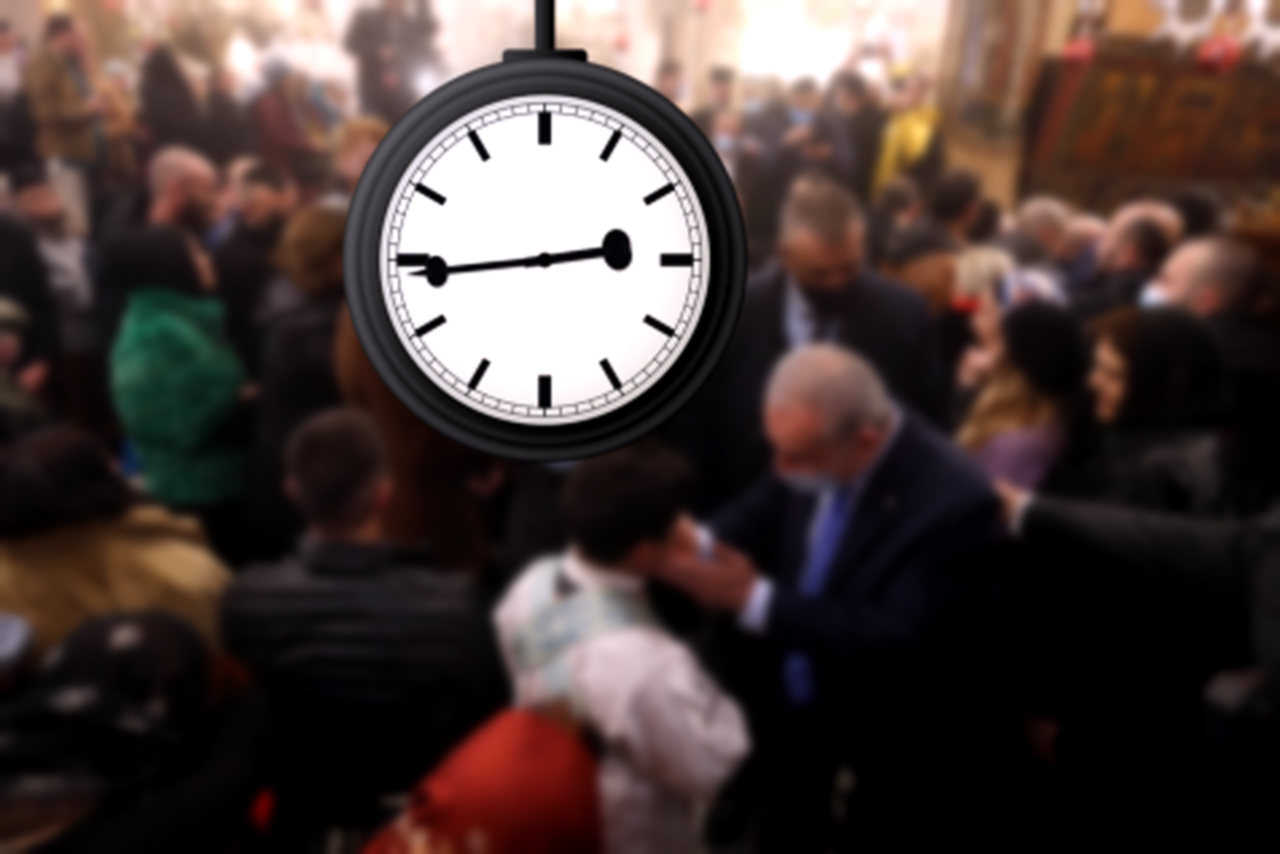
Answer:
2h44
